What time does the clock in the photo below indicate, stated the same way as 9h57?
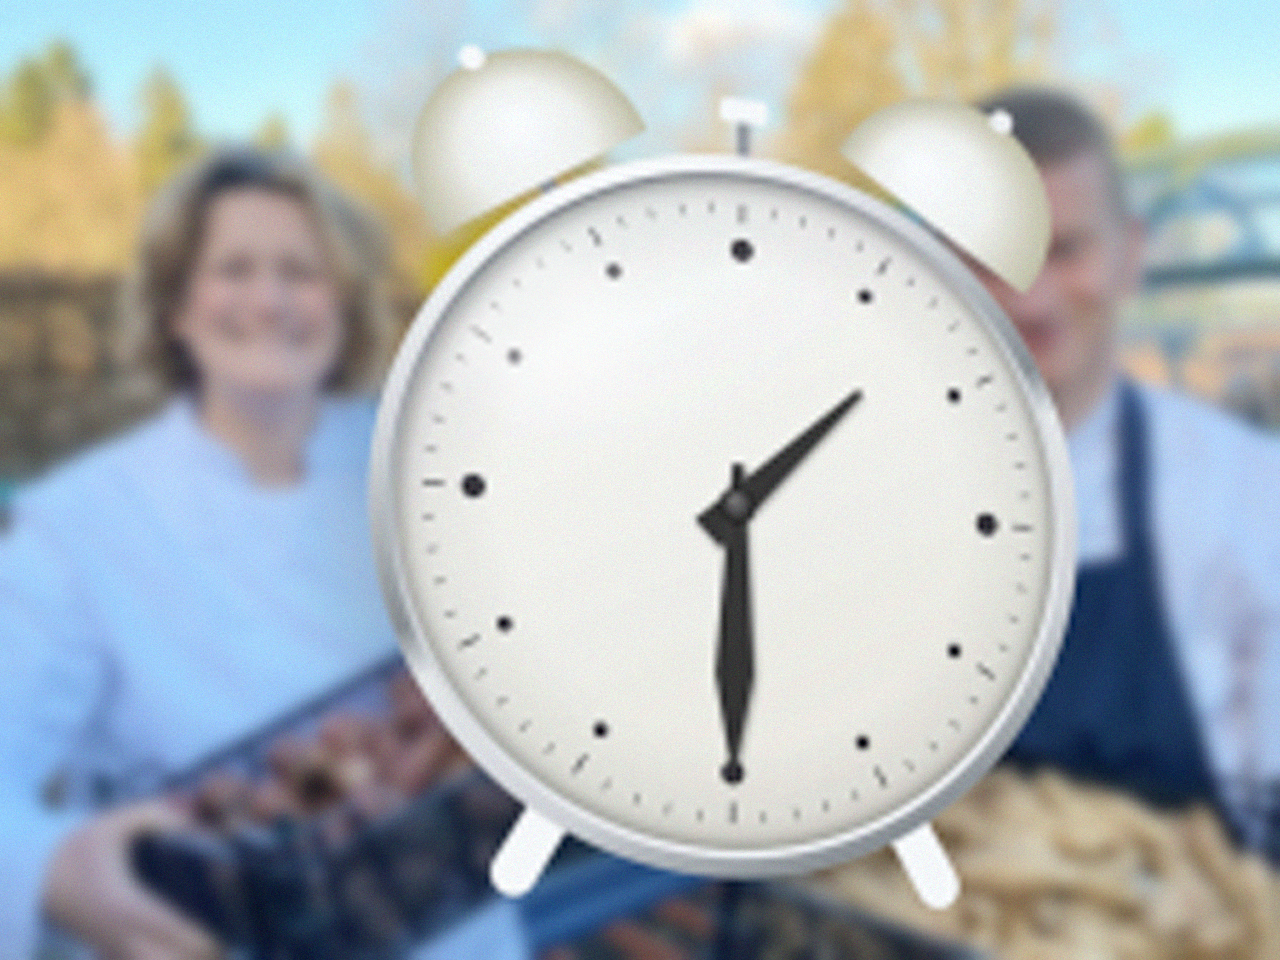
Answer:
1h30
